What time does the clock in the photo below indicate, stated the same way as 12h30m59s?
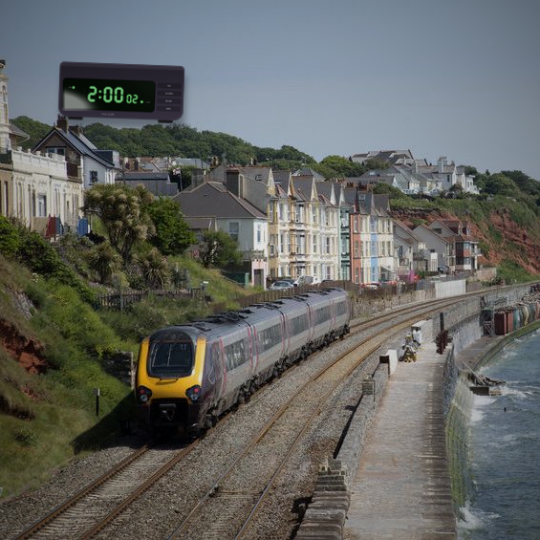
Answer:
2h00m02s
